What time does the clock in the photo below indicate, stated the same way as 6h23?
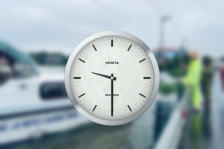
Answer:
9h30
